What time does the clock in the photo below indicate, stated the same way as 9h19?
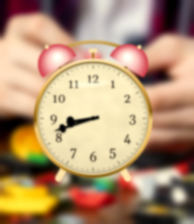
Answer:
8h42
